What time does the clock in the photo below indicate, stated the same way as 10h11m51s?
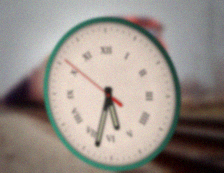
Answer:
5h32m51s
